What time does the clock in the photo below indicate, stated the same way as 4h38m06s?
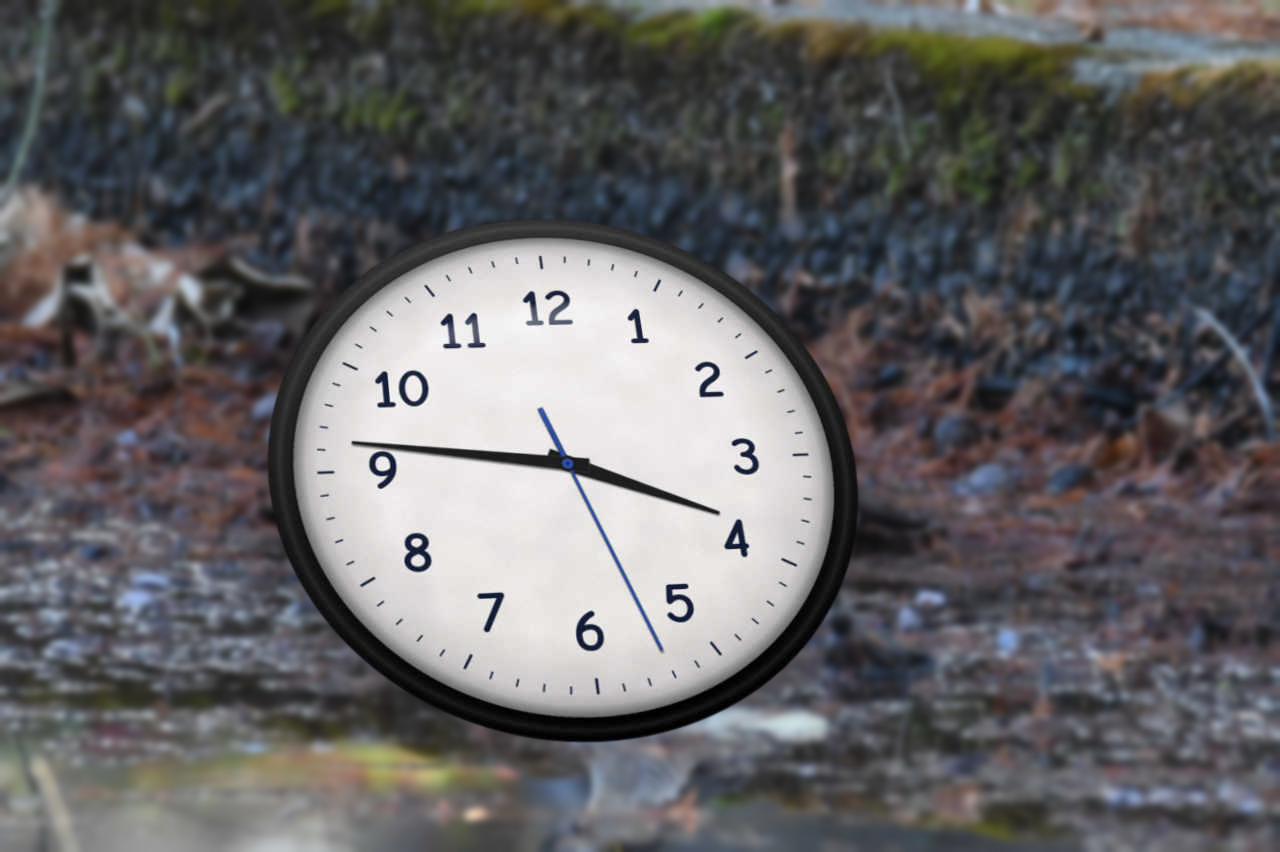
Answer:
3h46m27s
